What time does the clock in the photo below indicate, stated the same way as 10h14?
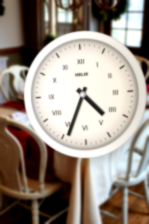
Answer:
4h34
